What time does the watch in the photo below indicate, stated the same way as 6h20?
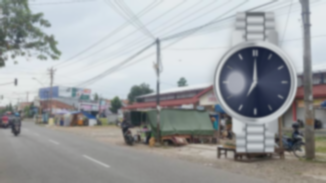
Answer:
7h00
